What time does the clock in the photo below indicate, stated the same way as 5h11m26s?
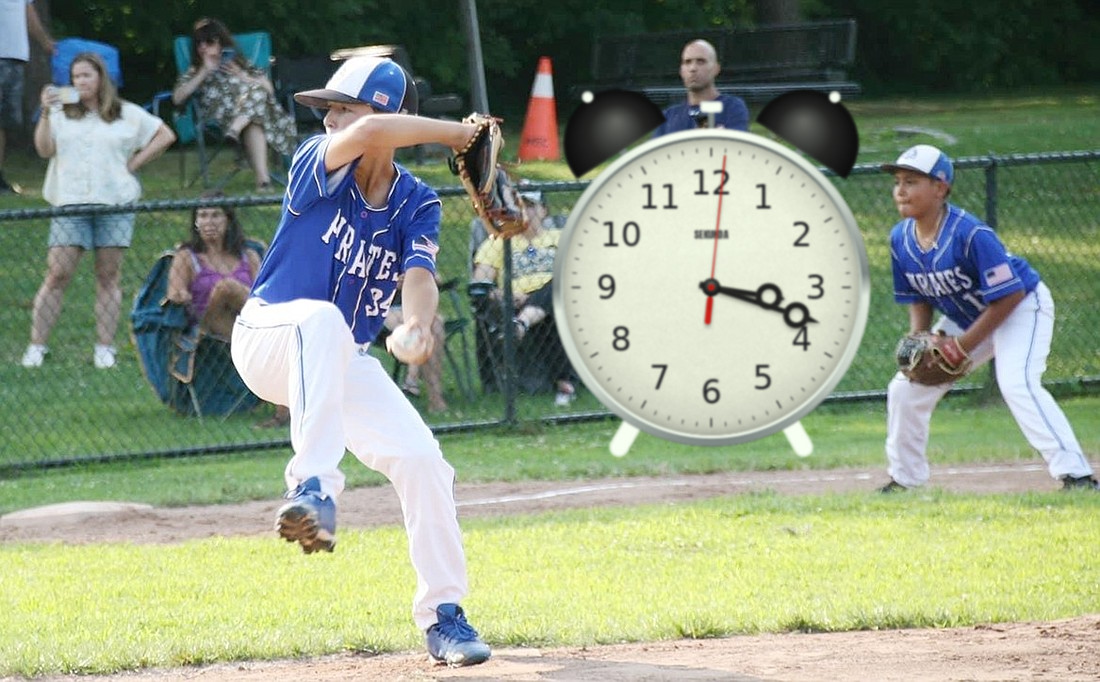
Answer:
3h18m01s
